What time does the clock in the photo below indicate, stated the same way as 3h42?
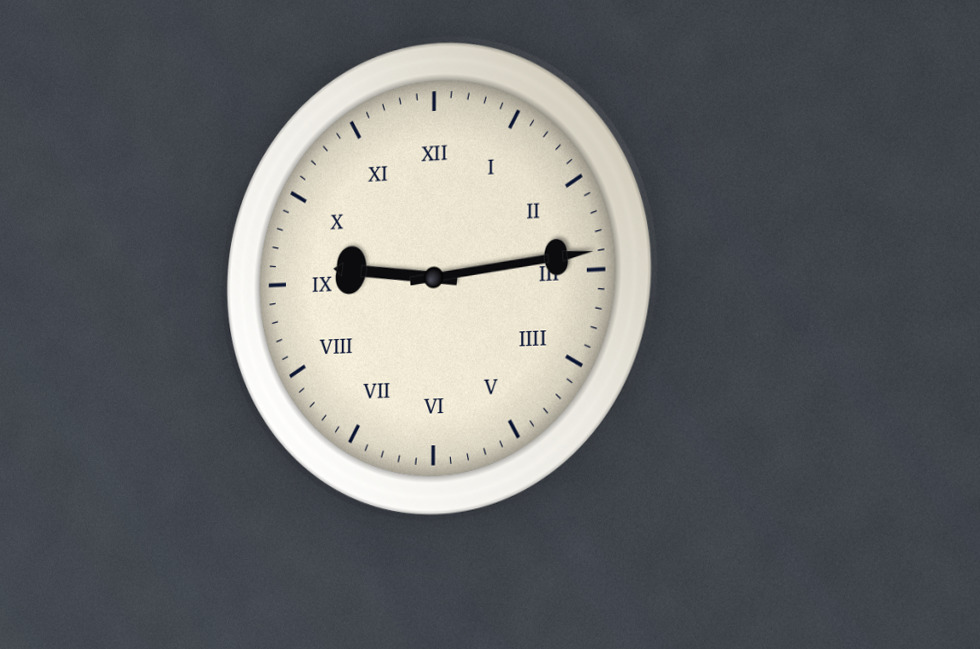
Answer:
9h14
